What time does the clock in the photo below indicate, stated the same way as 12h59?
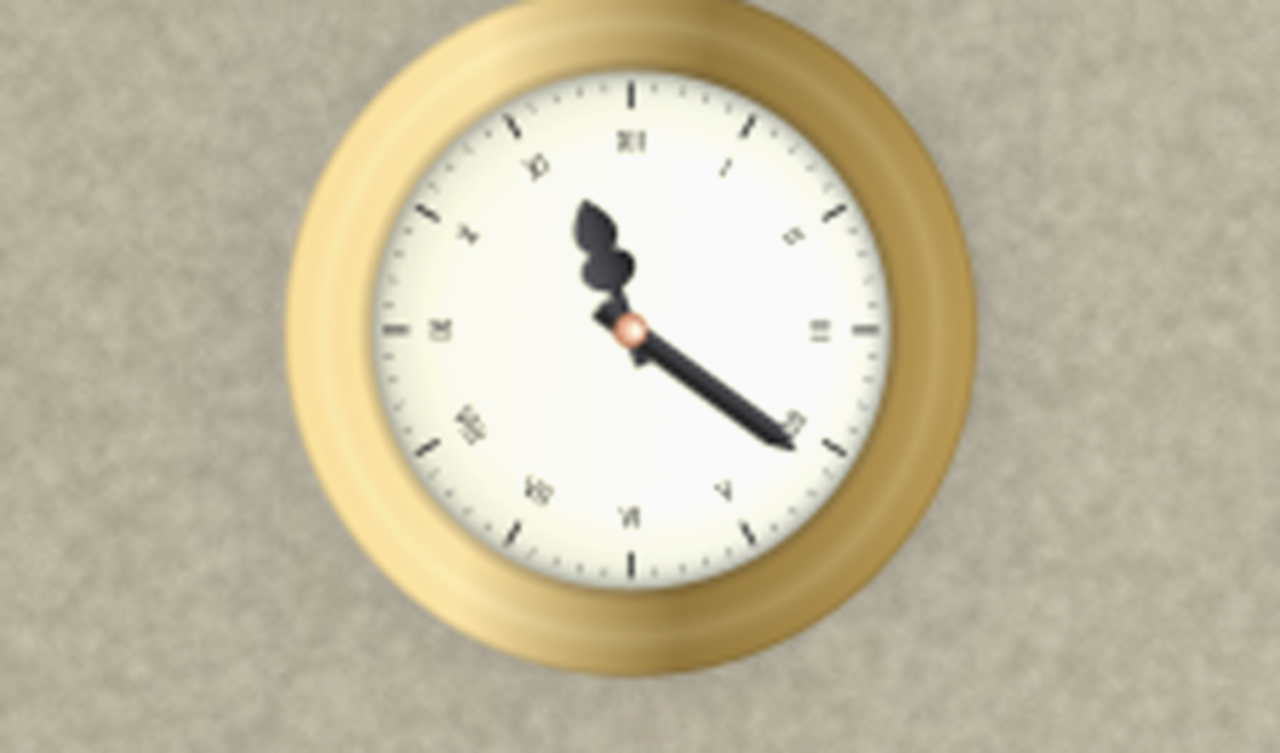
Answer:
11h21
